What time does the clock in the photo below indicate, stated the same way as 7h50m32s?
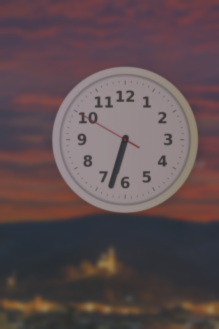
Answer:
6h32m50s
